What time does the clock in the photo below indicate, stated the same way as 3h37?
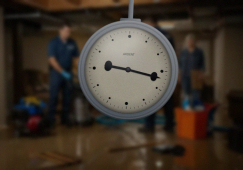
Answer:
9h17
